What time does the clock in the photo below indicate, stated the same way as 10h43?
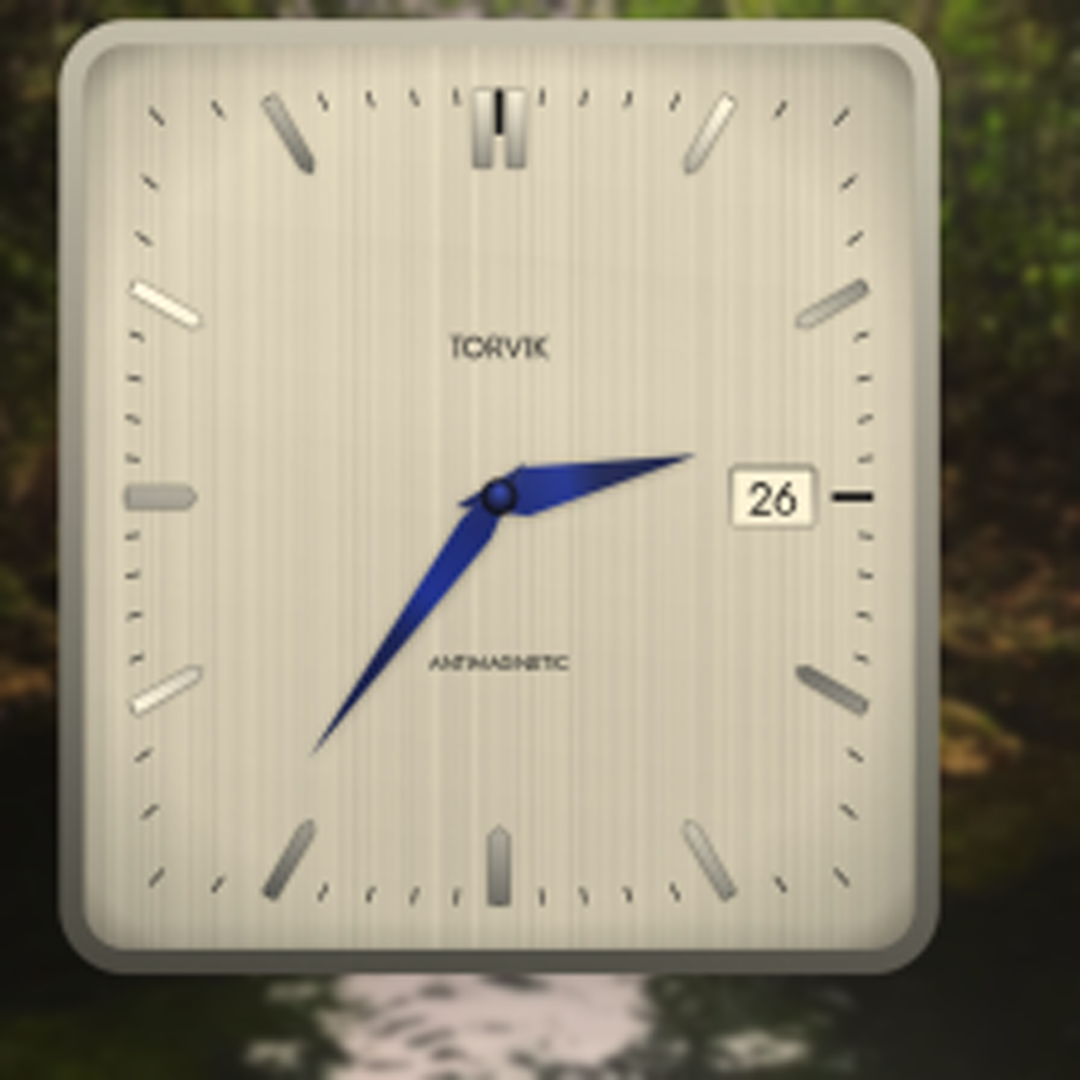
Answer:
2h36
